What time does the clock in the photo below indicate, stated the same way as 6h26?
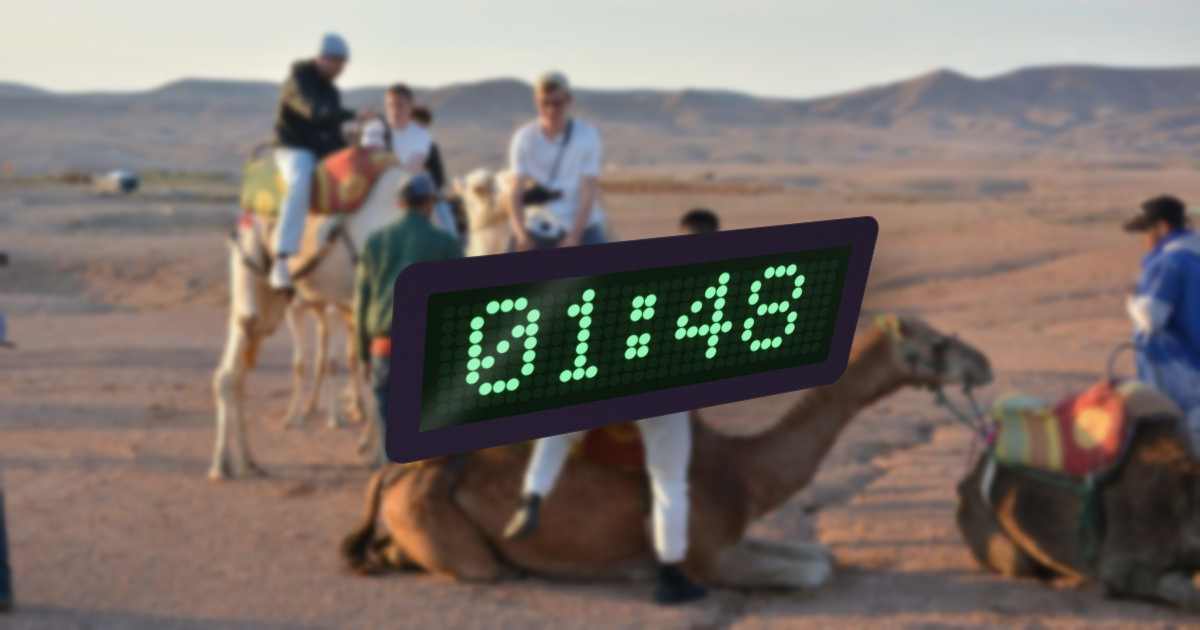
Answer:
1h48
